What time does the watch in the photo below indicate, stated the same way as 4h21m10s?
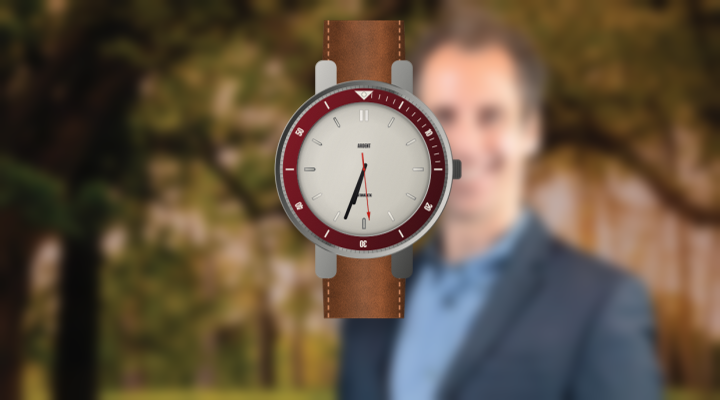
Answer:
6h33m29s
